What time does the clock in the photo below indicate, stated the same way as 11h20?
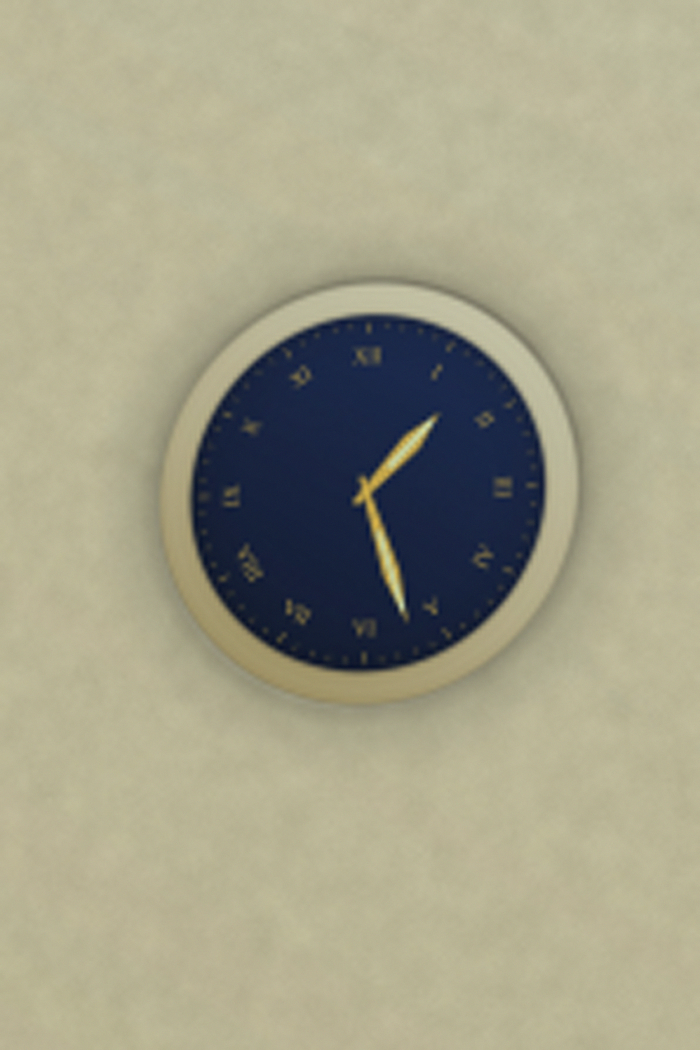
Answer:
1h27
